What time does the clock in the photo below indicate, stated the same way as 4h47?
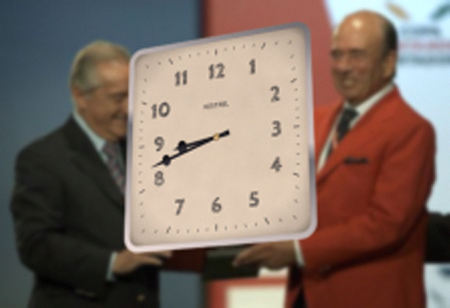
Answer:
8h42
